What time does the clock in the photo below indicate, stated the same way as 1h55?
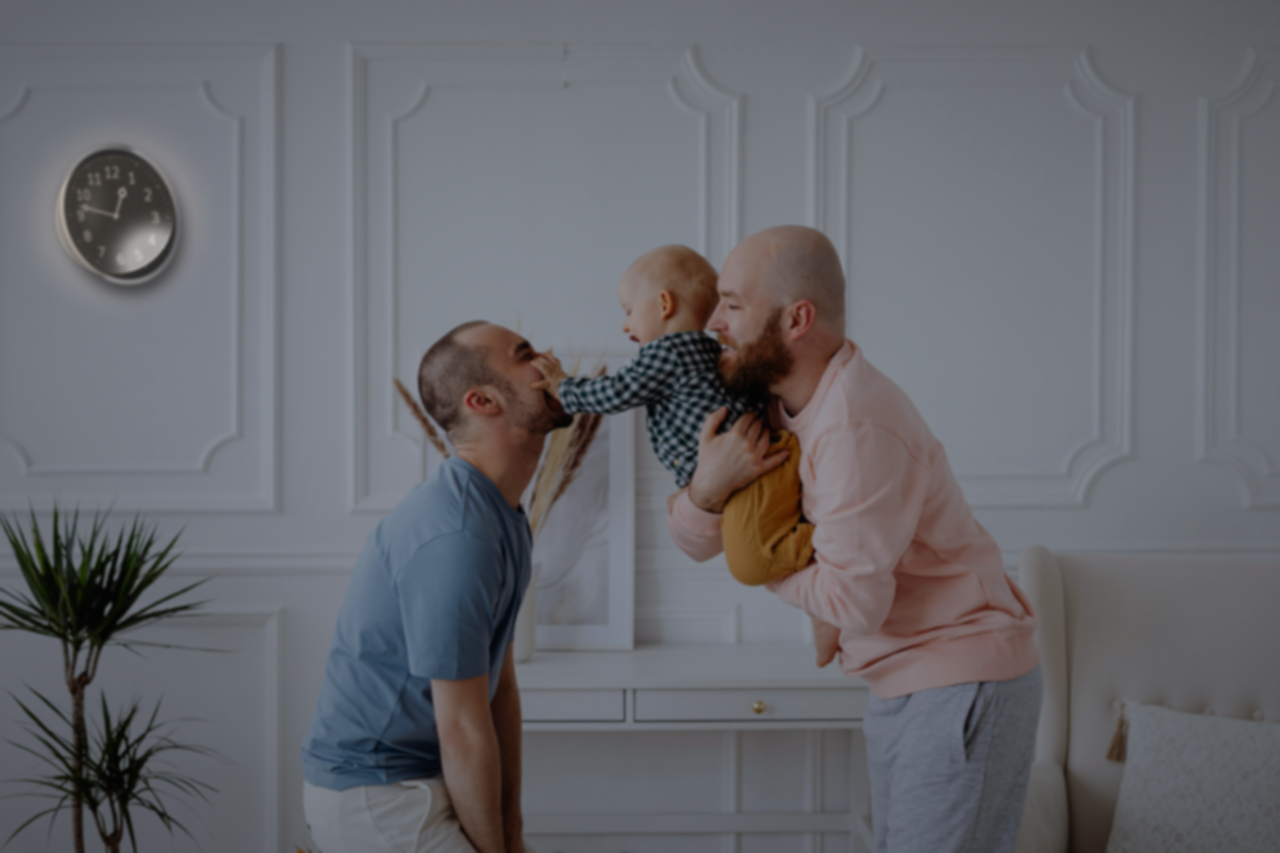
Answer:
12h47
